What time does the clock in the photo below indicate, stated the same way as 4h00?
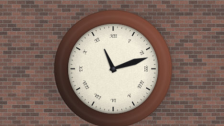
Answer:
11h12
